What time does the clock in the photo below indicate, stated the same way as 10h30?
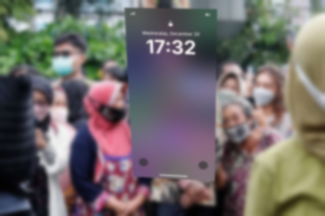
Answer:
17h32
